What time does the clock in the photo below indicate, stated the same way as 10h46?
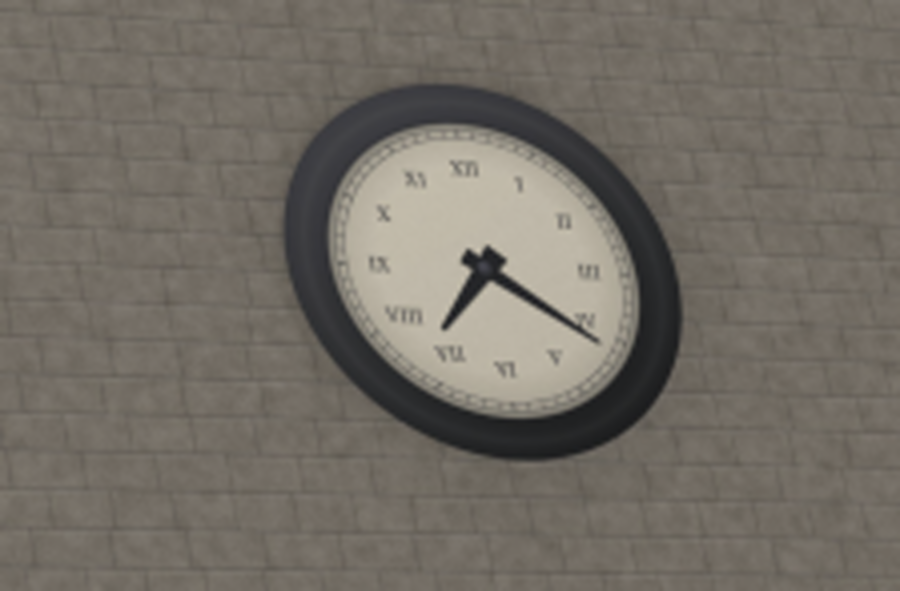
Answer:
7h21
